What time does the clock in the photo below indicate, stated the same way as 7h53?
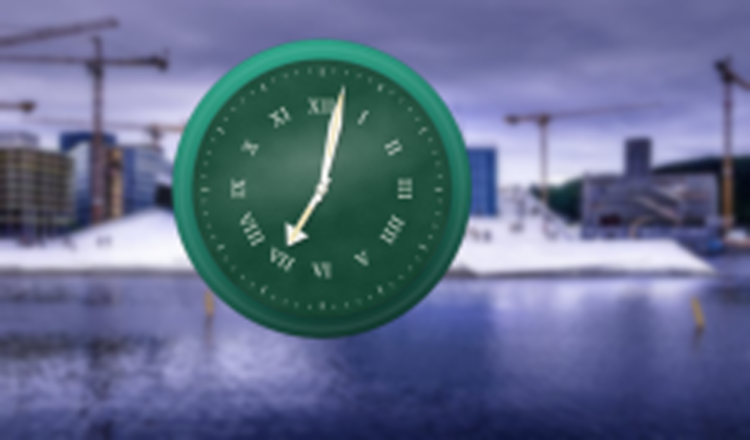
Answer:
7h02
